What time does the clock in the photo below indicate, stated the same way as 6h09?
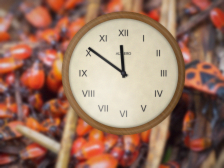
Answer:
11h51
